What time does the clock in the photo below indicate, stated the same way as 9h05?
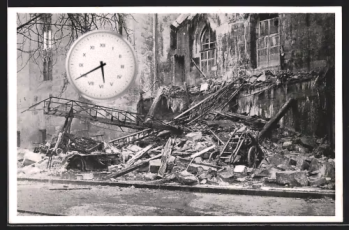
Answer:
5h40
